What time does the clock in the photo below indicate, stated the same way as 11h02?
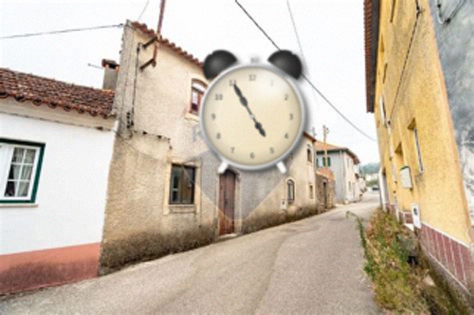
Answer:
4h55
